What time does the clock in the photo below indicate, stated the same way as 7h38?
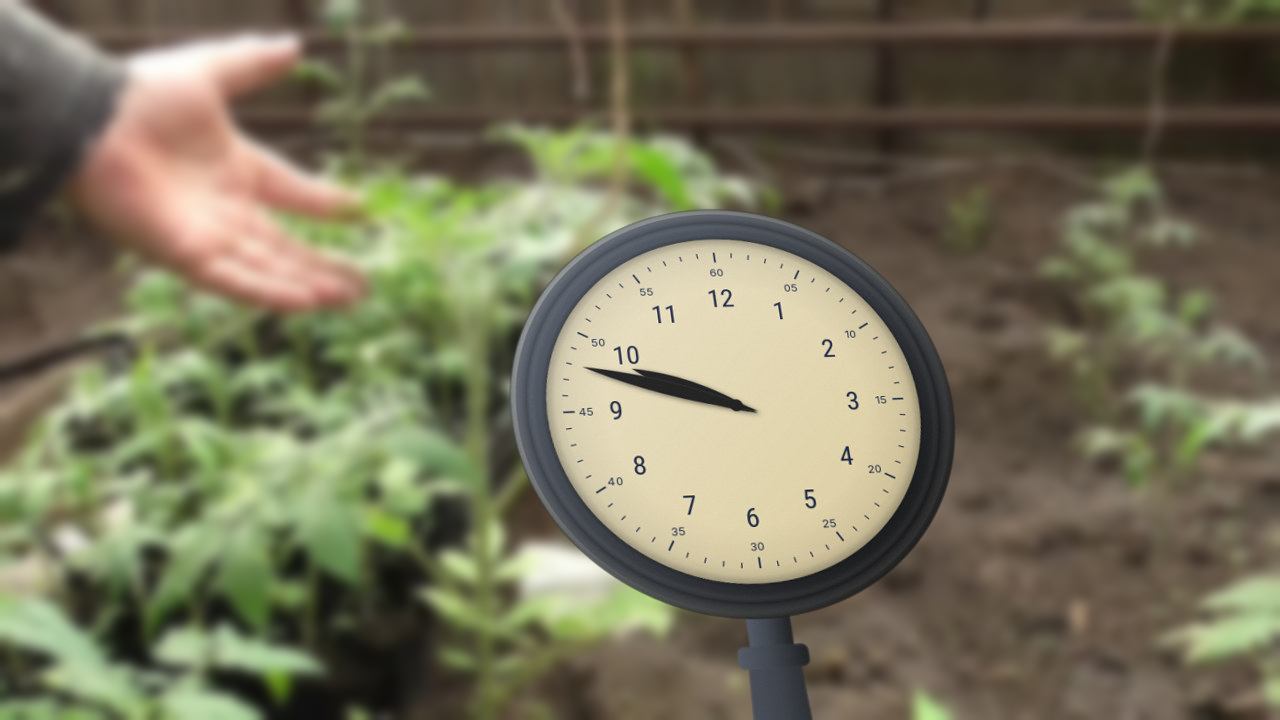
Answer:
9h48
